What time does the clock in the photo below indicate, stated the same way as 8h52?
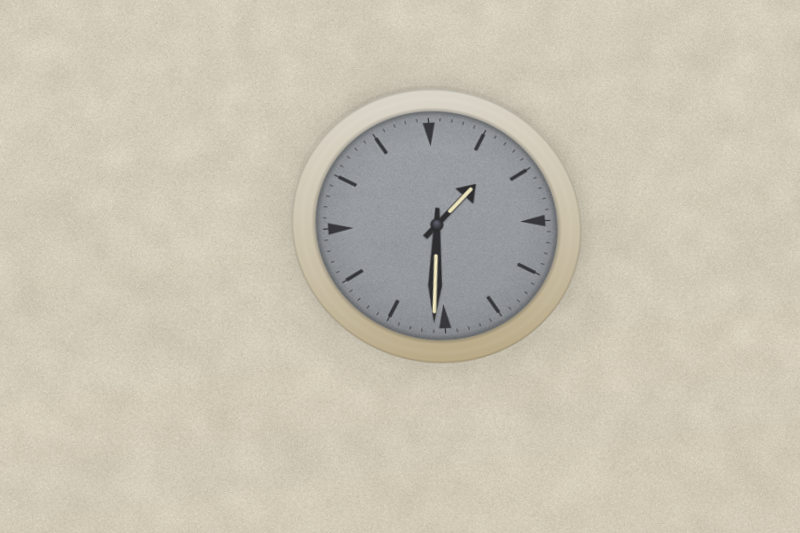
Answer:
1h31
